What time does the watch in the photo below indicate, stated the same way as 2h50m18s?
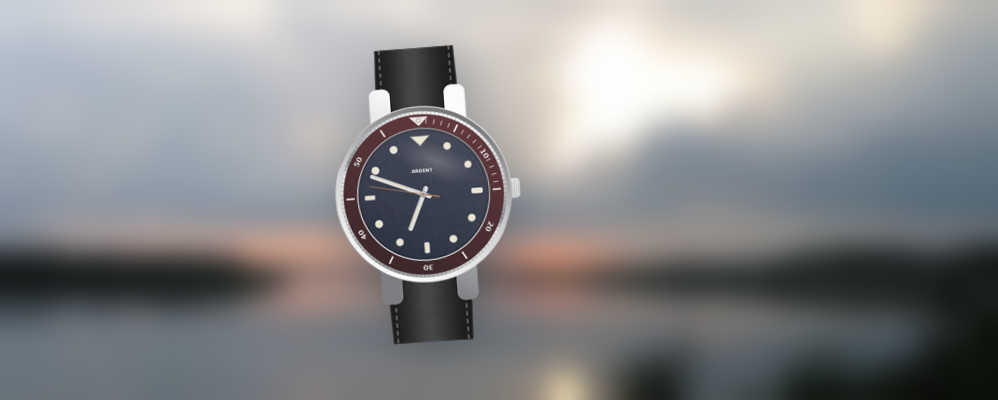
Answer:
6h48m47s
